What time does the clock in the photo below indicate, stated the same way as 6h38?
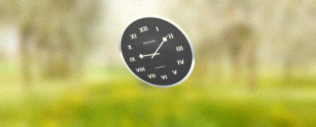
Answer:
9h09
